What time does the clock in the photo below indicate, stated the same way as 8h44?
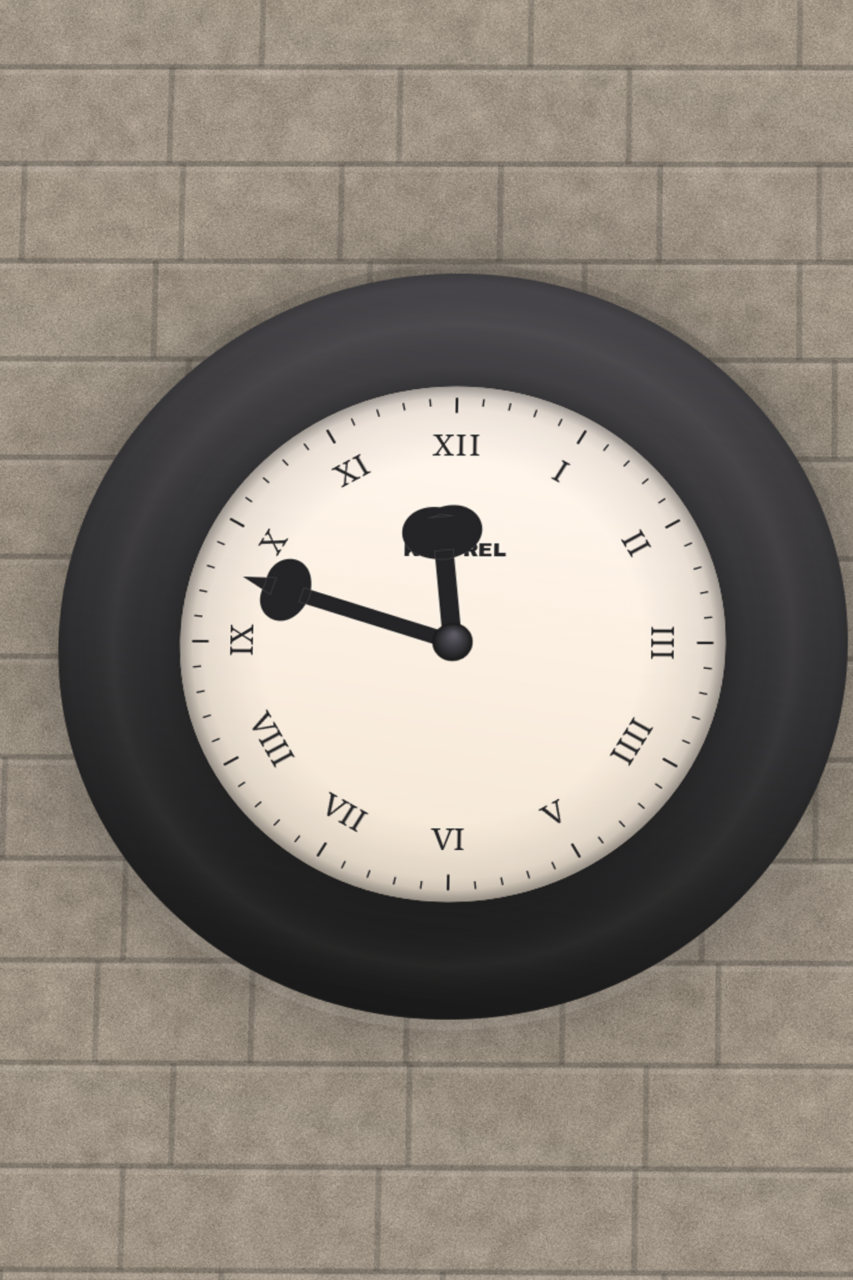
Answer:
11h48
